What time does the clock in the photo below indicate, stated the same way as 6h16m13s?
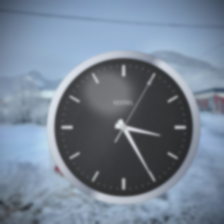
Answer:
3h25m05s
